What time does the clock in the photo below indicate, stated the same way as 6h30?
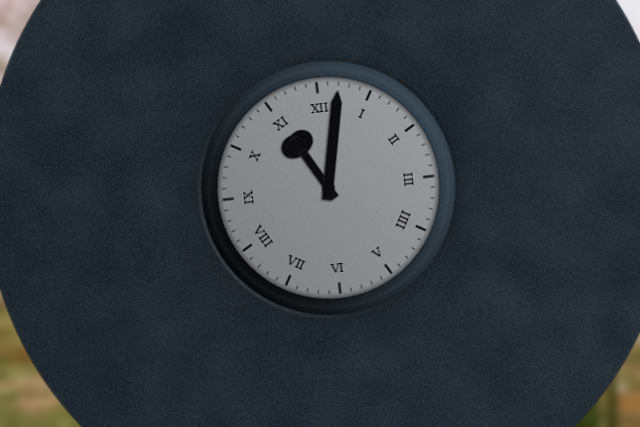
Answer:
11h02
